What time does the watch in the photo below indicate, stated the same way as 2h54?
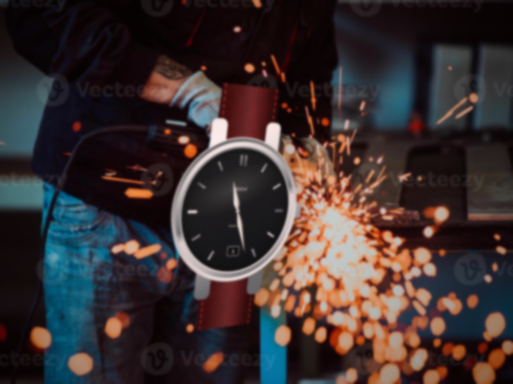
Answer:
11h27
